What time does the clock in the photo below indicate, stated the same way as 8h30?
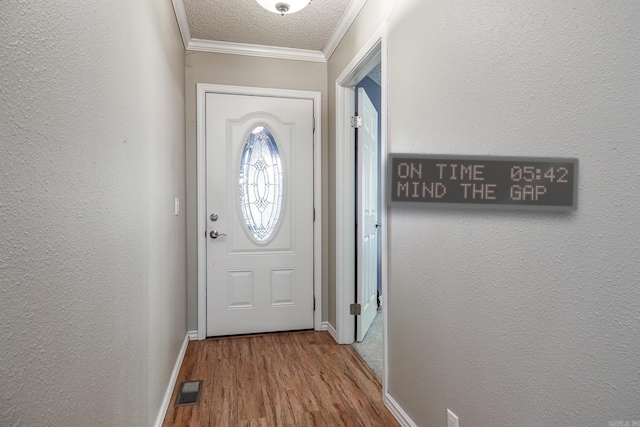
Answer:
5h42
